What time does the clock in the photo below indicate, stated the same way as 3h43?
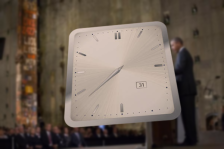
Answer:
7h38
